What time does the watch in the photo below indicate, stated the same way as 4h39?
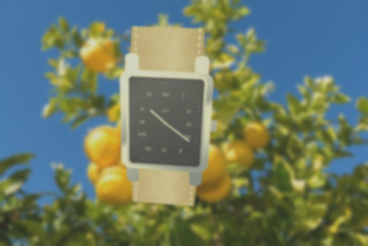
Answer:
10h21
